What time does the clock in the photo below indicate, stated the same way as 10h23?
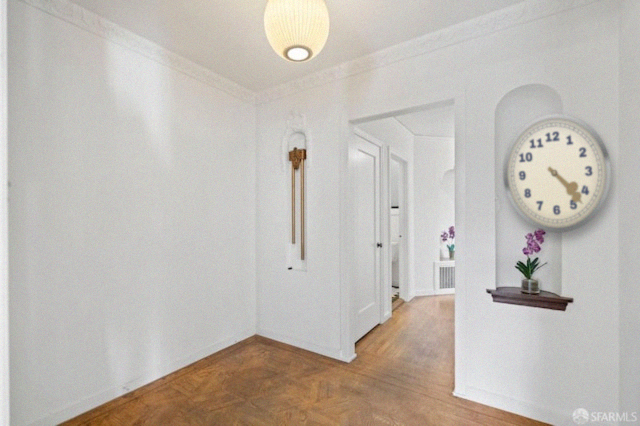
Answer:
4h23
